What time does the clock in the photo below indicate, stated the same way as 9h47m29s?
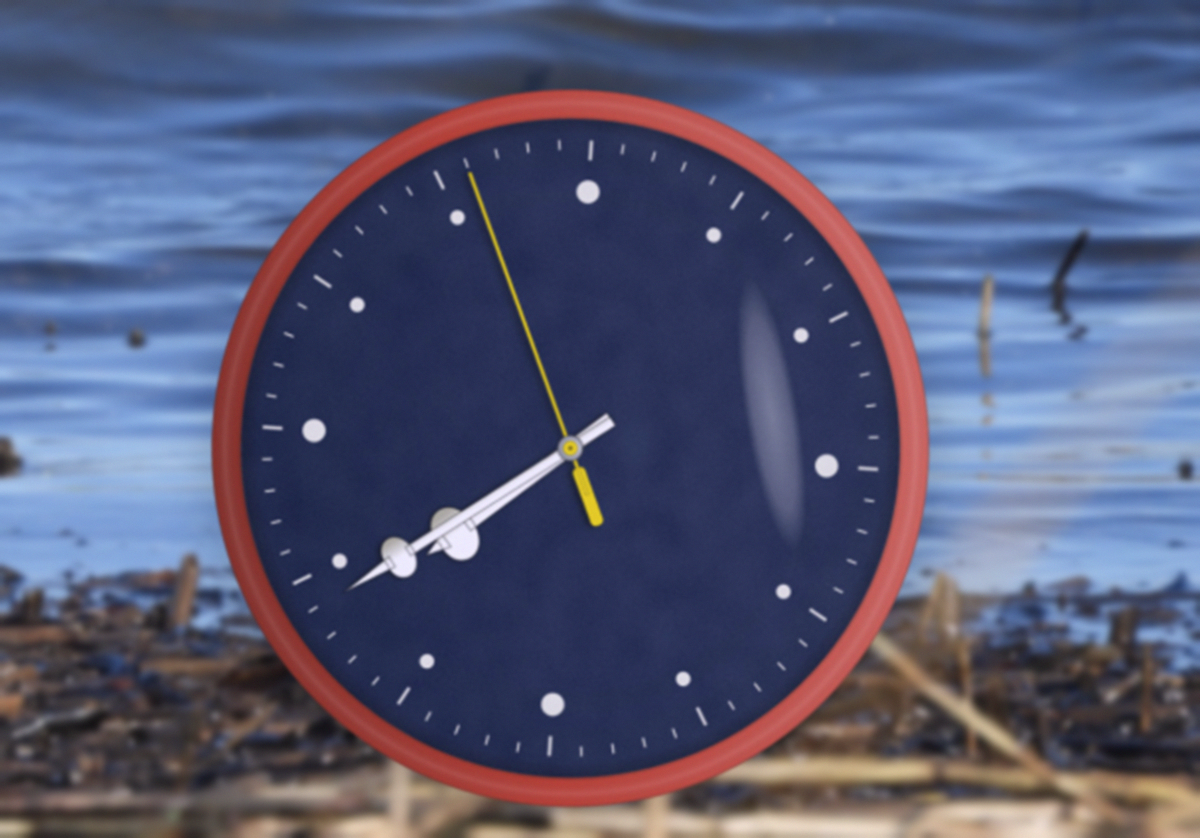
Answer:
7h38m56s
